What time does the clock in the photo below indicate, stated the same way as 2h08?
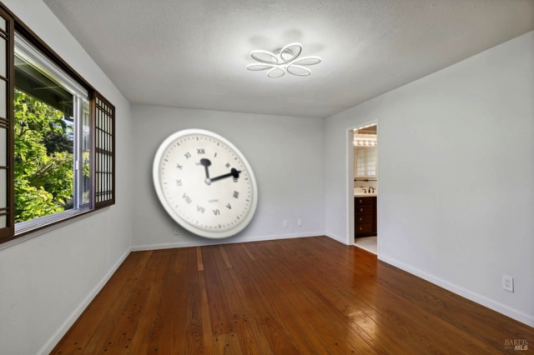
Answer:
12h13
